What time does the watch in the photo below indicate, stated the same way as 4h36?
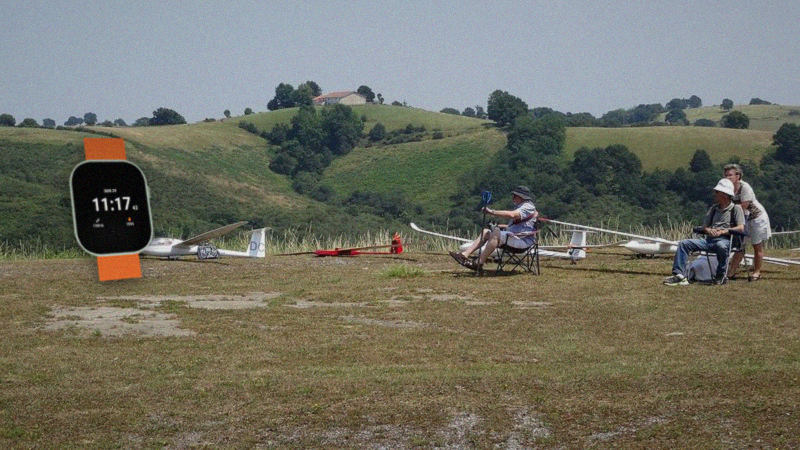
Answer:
11h17
